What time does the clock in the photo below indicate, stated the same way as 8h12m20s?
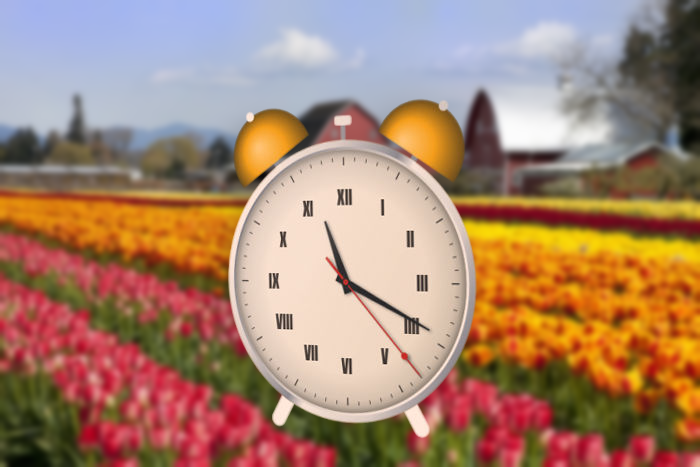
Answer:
11h19m23s
